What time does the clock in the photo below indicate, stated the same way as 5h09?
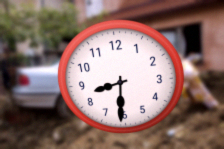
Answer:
8h31
